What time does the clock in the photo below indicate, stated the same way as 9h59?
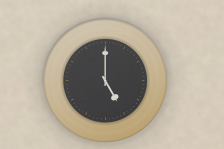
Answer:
5h00
